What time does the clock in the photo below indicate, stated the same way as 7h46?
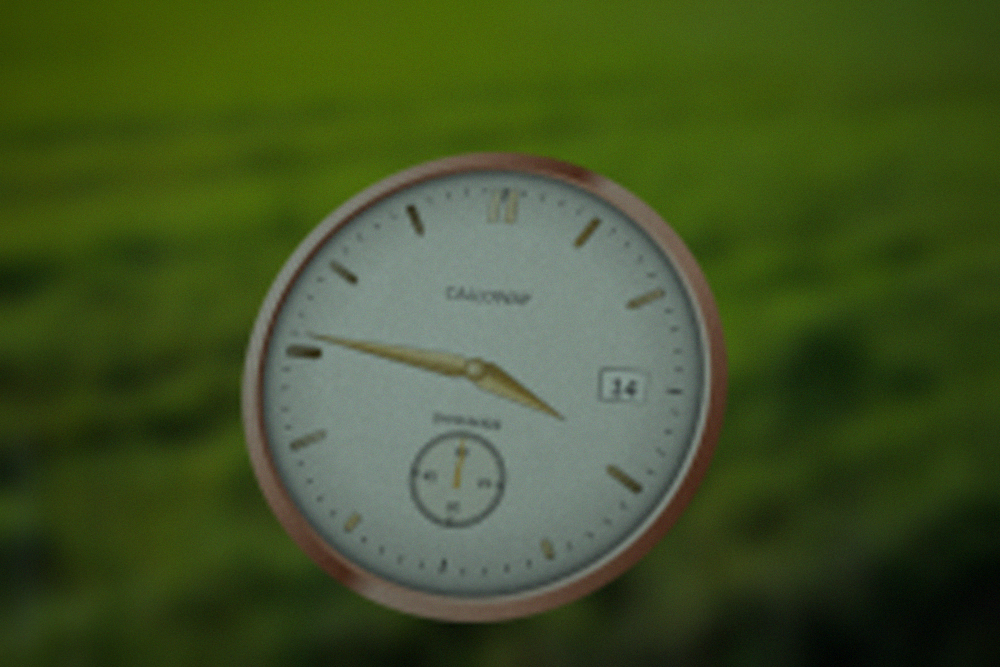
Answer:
3h46
